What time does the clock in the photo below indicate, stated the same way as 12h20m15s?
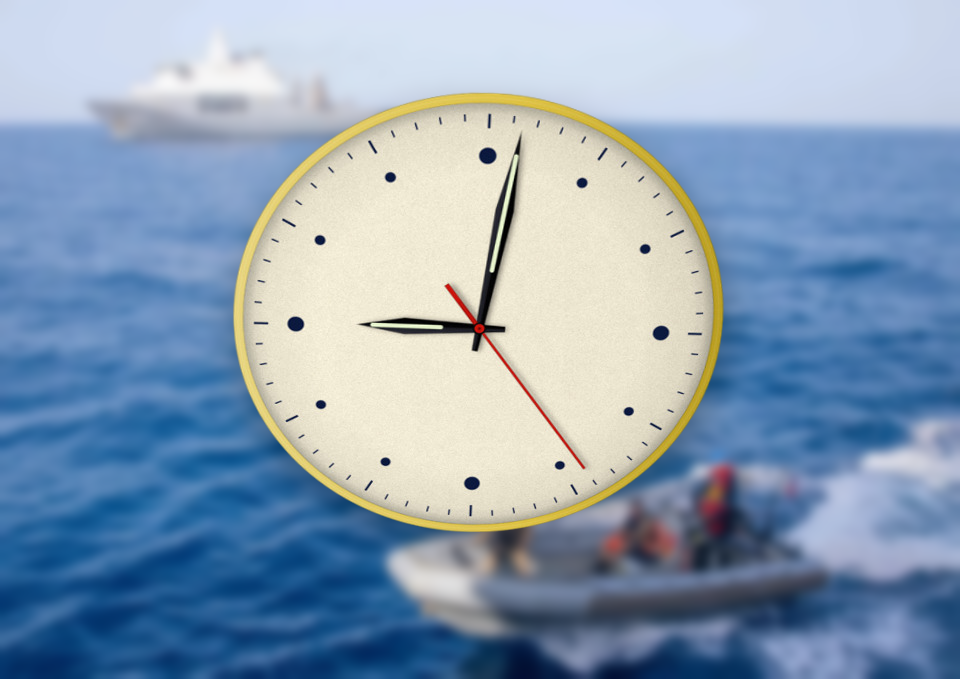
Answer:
9h01m24s
